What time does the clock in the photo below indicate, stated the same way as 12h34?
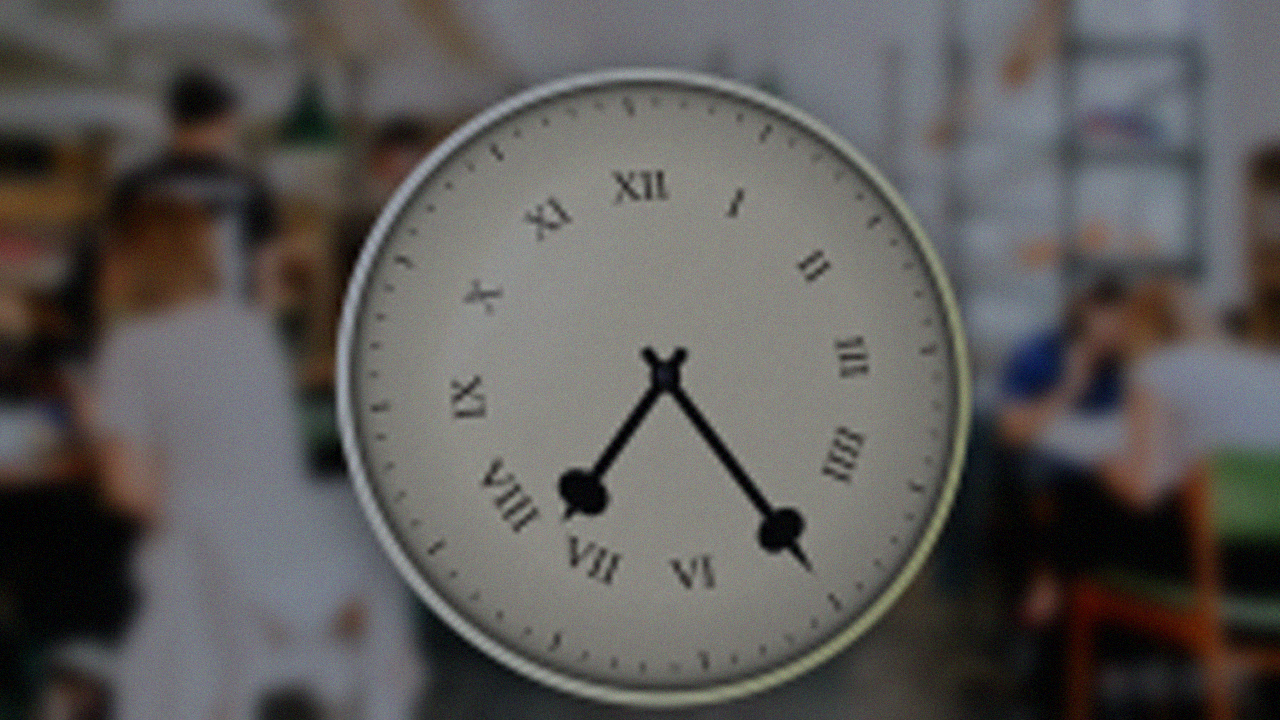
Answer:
7h25
